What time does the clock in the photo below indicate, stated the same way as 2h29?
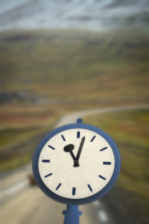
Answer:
11h02
